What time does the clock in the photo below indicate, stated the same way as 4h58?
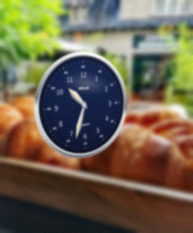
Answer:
10h33
